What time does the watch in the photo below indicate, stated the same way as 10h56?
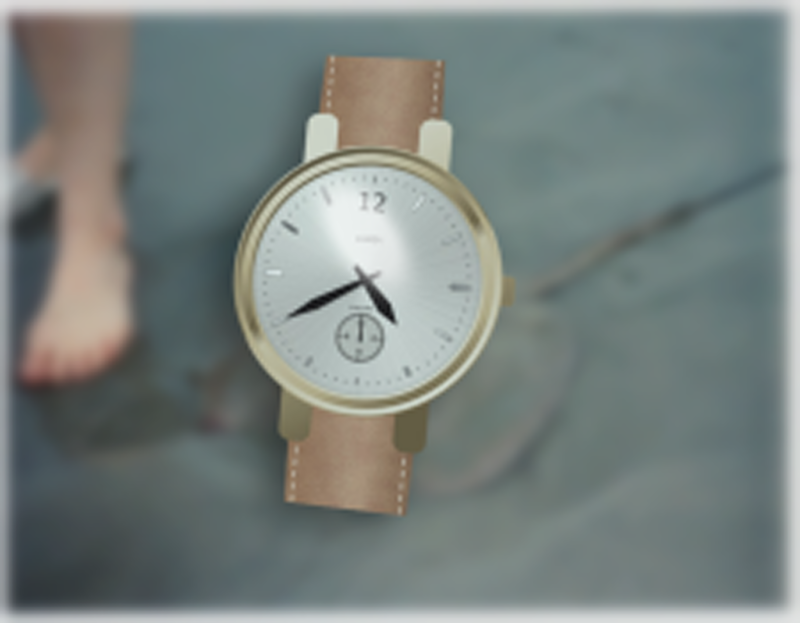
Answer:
4h40
